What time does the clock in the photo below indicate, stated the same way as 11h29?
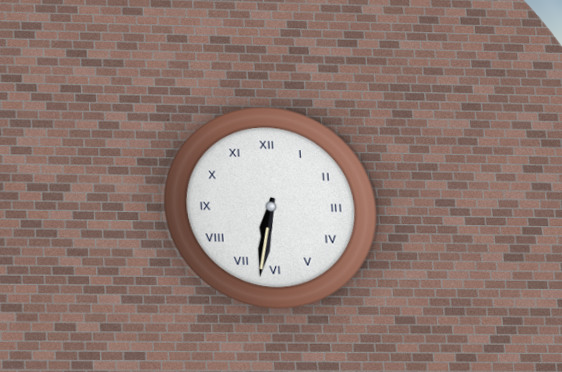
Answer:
6h32
